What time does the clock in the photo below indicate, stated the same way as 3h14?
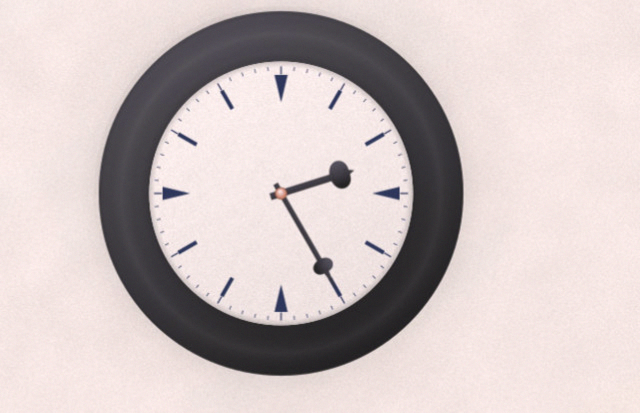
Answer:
2h25
